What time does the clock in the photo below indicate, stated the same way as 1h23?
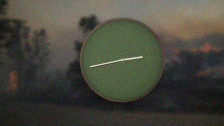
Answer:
2h43
